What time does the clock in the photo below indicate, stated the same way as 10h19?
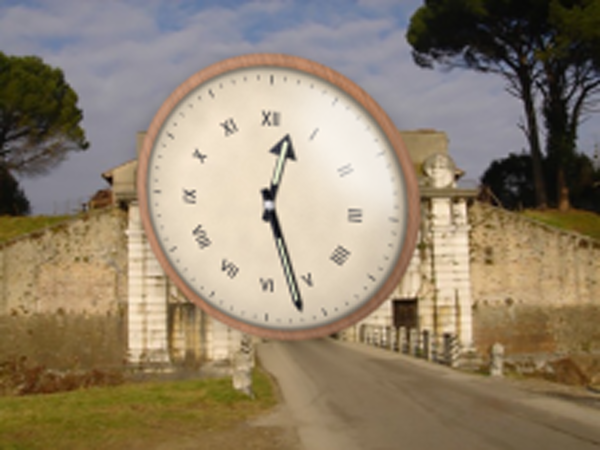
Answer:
12h27
